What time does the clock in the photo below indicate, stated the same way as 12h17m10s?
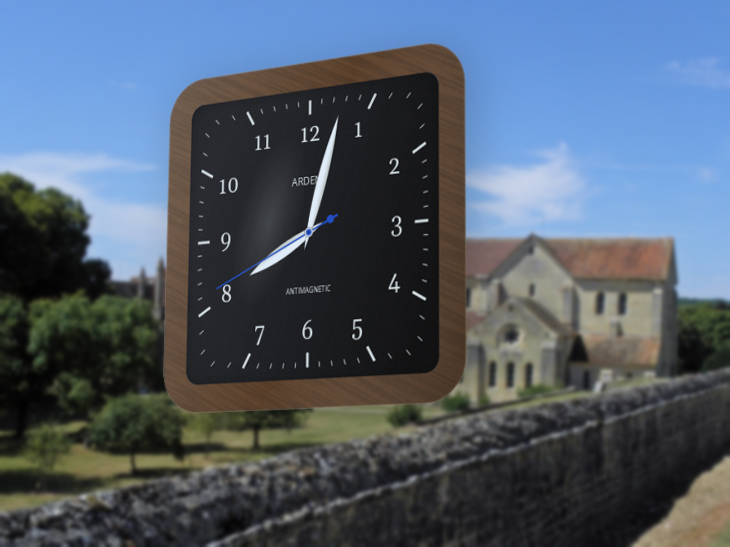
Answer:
8h02m41s
